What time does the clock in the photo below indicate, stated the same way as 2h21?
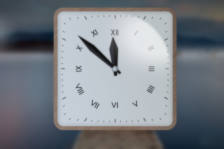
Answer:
11h52
